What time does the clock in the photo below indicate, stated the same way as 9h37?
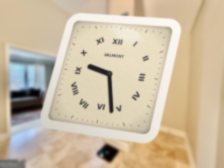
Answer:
9h27
